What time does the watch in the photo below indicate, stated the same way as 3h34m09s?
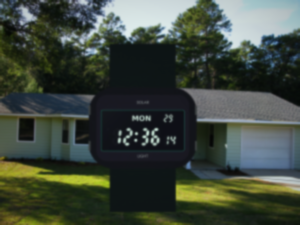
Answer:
12h36m14s
